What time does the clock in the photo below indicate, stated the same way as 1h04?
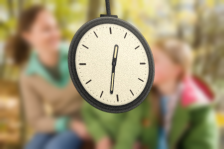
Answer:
12h32
